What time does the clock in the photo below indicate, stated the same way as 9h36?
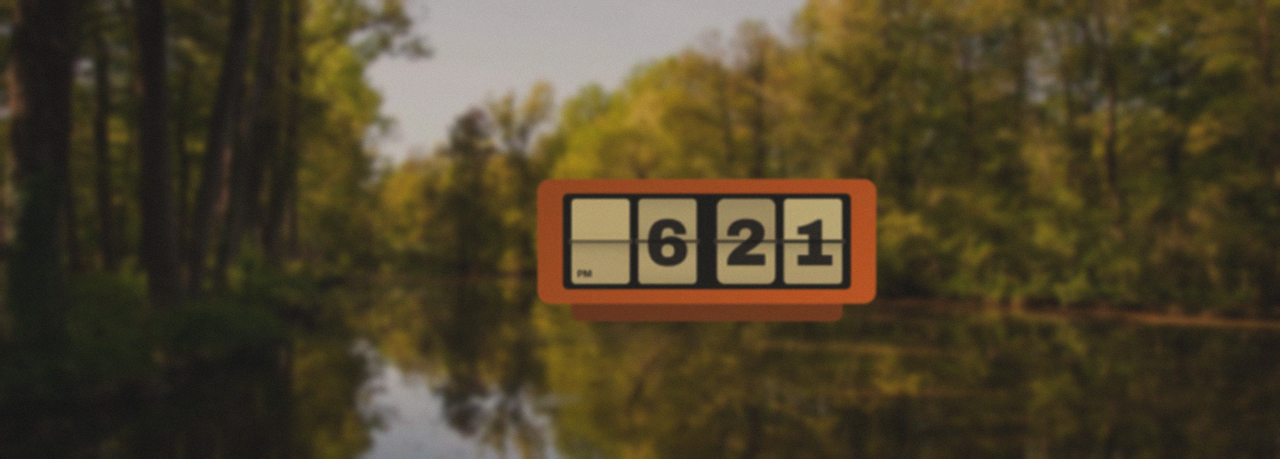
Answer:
6h21
